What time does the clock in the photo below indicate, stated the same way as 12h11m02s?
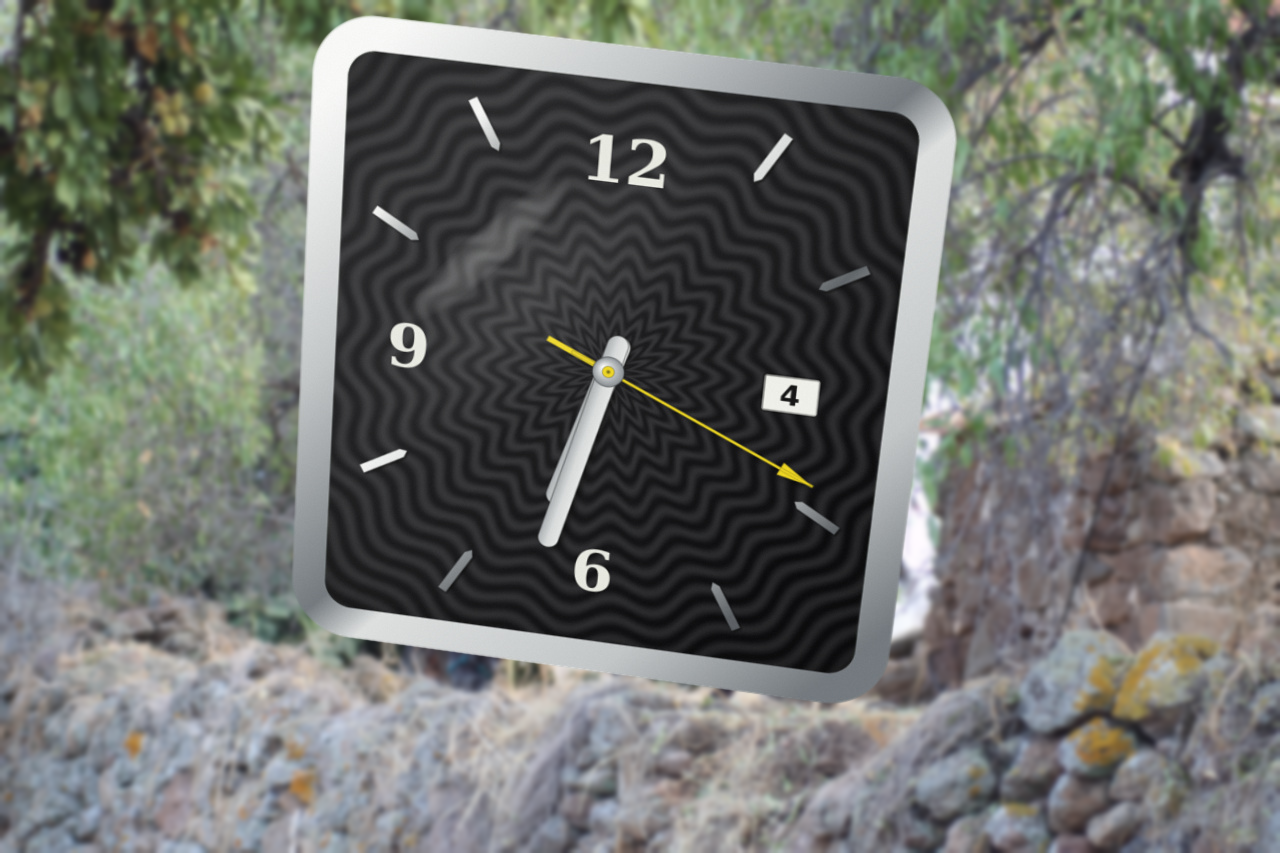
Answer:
6h32m19s
